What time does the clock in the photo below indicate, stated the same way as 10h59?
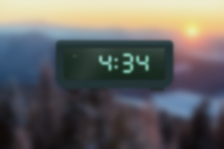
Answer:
4h34
